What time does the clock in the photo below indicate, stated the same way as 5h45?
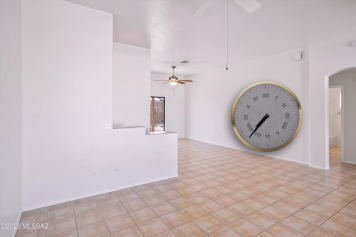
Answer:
7h37
